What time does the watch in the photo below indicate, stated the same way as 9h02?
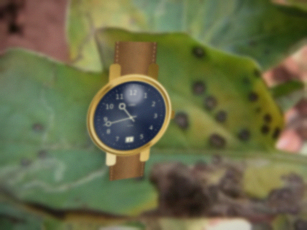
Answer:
10h43
